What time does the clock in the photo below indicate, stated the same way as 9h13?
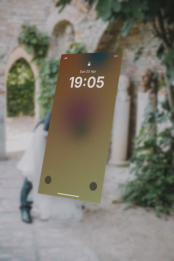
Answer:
19h05
